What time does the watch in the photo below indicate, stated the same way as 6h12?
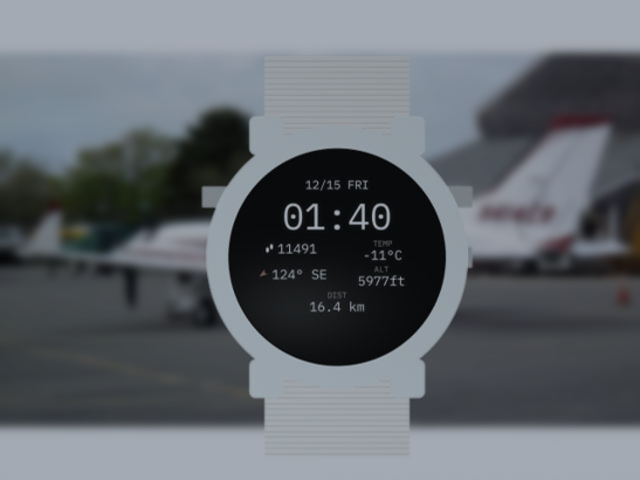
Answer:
1h40
